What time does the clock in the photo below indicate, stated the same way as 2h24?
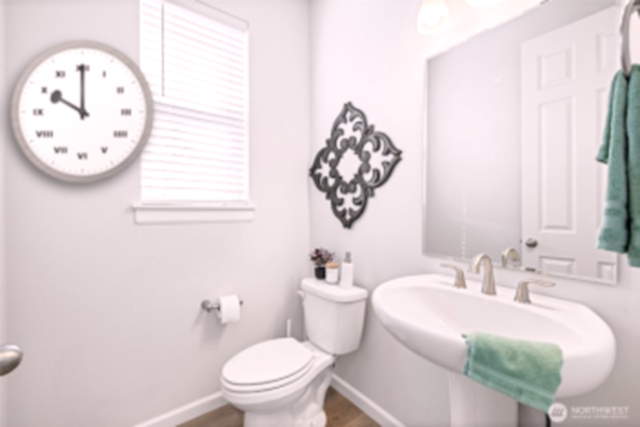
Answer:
10h00
